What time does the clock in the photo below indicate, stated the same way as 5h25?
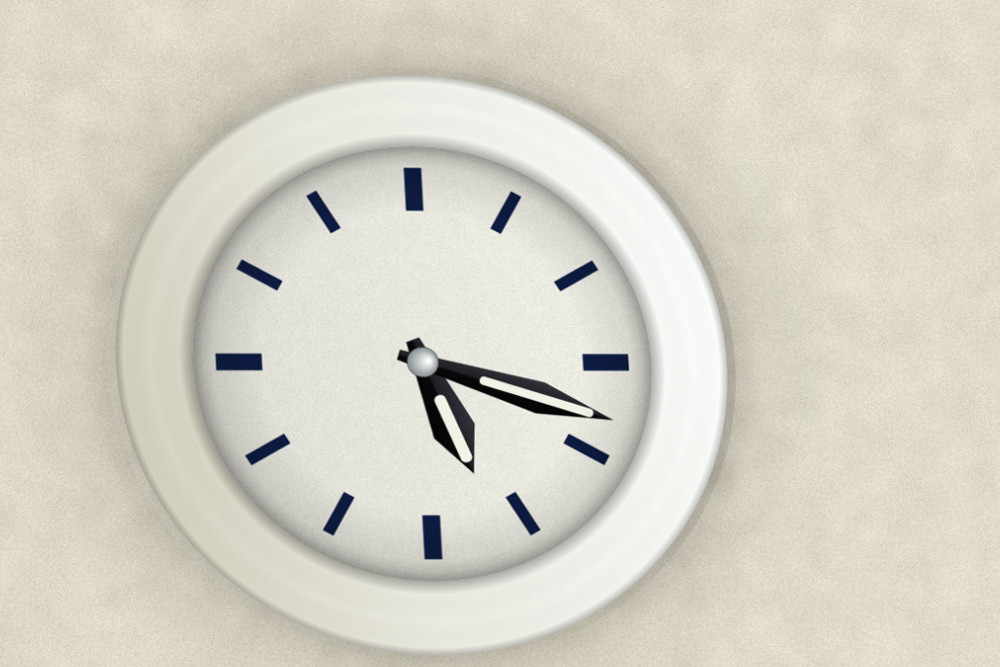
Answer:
5h18
